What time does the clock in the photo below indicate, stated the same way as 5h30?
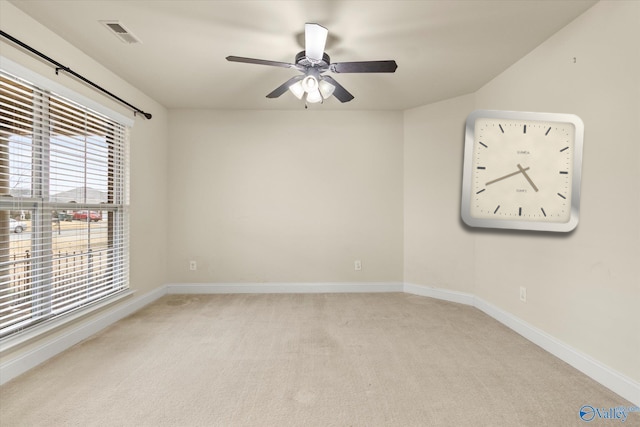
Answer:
4h41
